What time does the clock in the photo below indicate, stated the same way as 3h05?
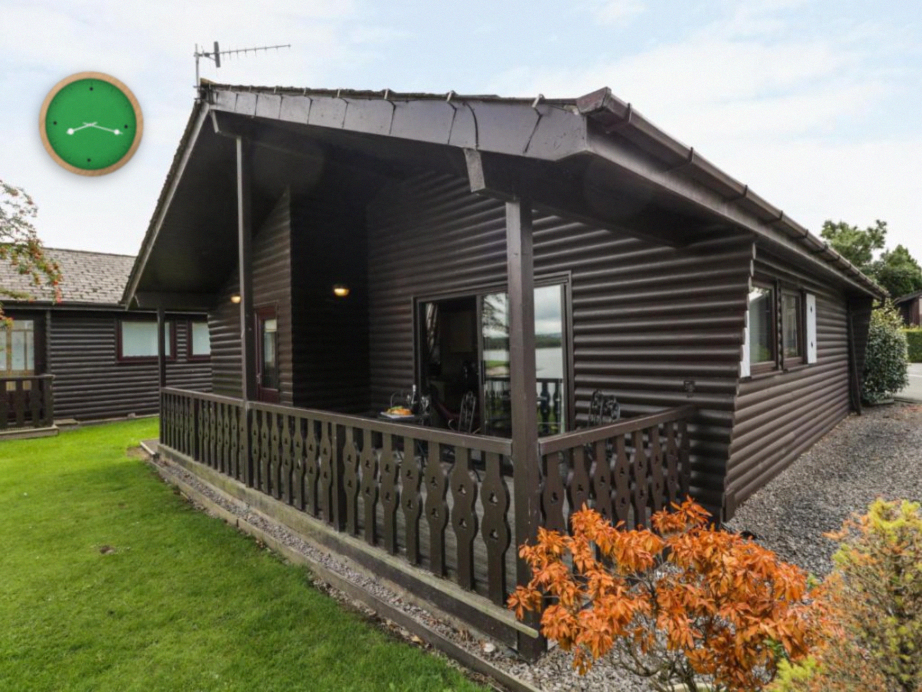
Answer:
8h17
